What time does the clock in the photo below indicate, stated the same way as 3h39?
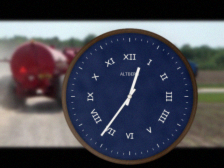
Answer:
12h36
